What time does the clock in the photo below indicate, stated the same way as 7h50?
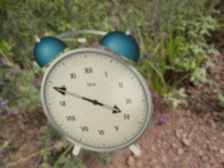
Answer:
3h49
